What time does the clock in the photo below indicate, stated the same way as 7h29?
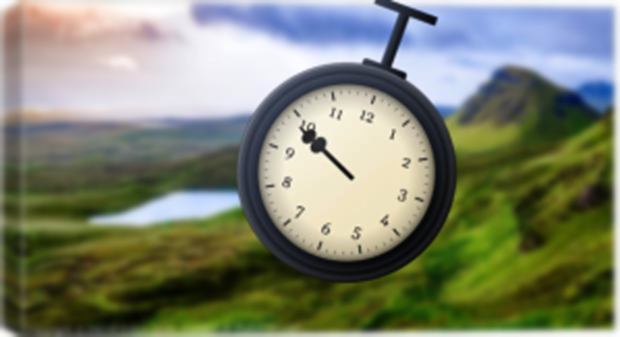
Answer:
9h49
